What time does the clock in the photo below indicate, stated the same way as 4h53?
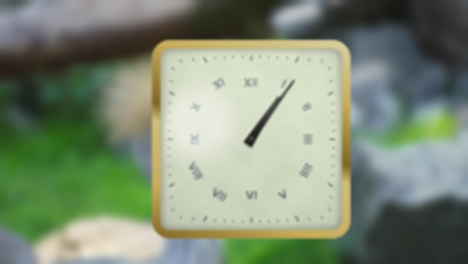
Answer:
1h06
